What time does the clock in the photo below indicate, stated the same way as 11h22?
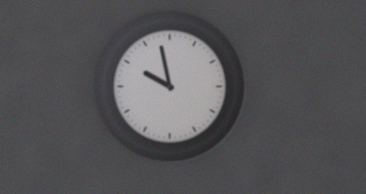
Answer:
9h58
